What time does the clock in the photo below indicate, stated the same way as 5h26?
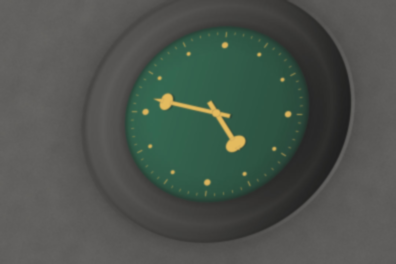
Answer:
4h47
